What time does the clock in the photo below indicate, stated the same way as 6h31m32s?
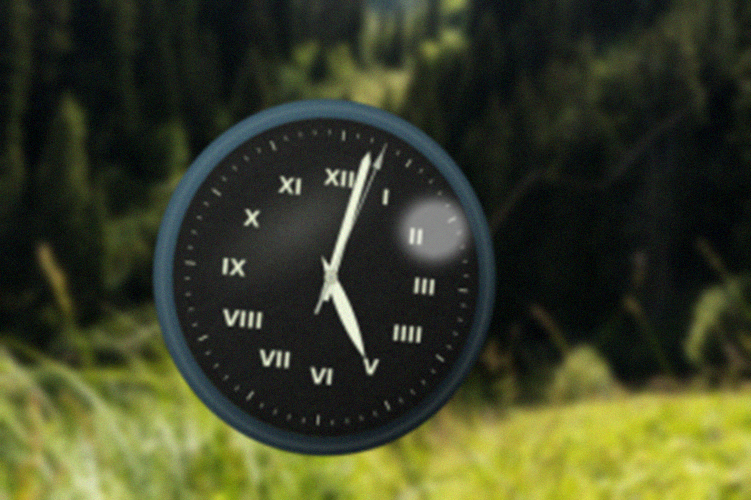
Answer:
5h02m03s
